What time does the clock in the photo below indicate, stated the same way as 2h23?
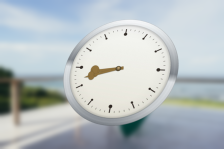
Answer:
8h42
